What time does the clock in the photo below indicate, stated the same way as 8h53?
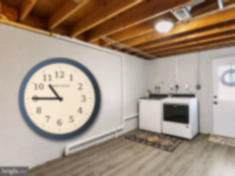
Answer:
10h45
